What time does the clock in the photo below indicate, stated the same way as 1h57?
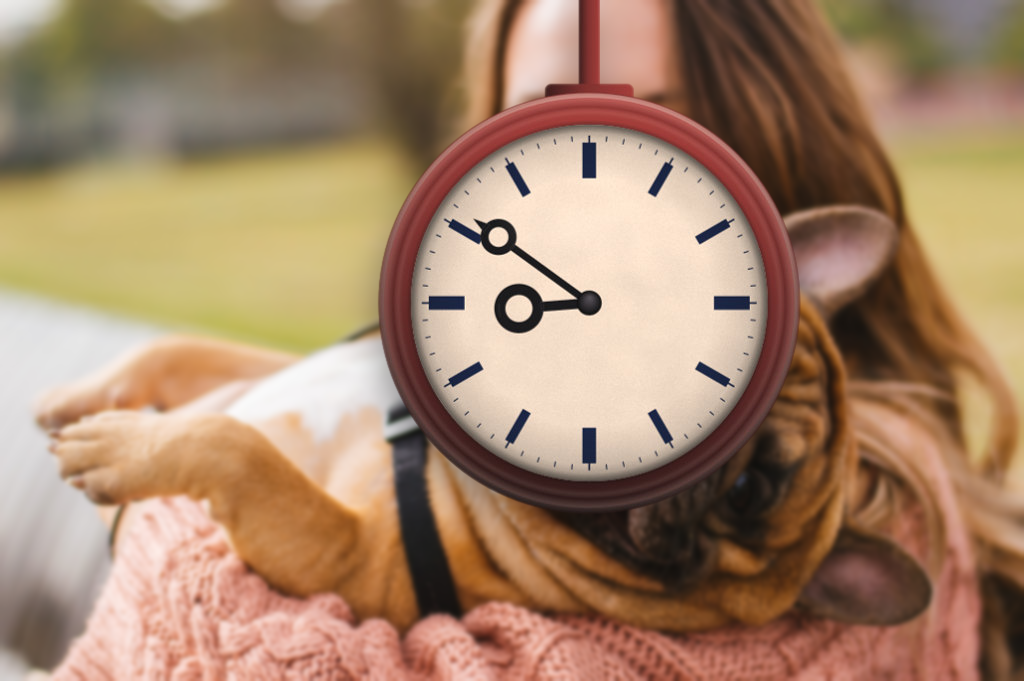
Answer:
8h51
